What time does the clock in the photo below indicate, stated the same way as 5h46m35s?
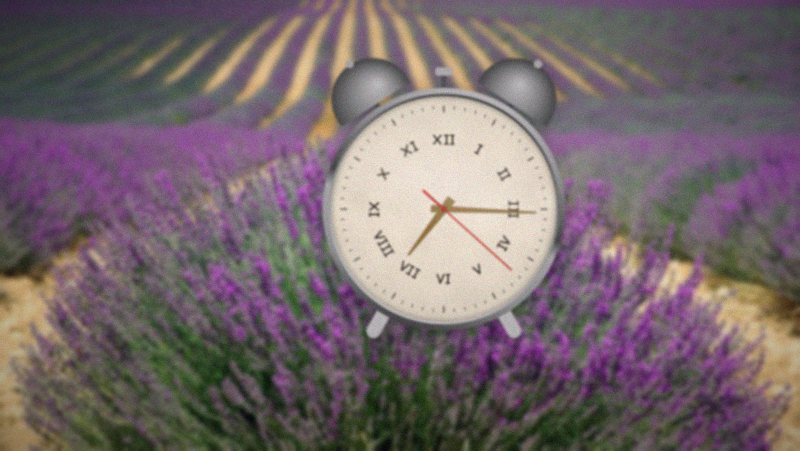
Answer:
7h15m22s
